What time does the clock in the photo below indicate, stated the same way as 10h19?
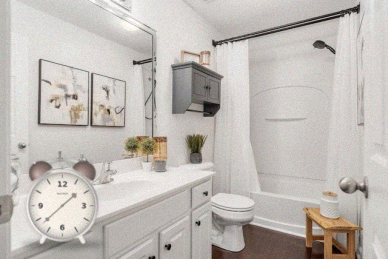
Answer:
1h38
